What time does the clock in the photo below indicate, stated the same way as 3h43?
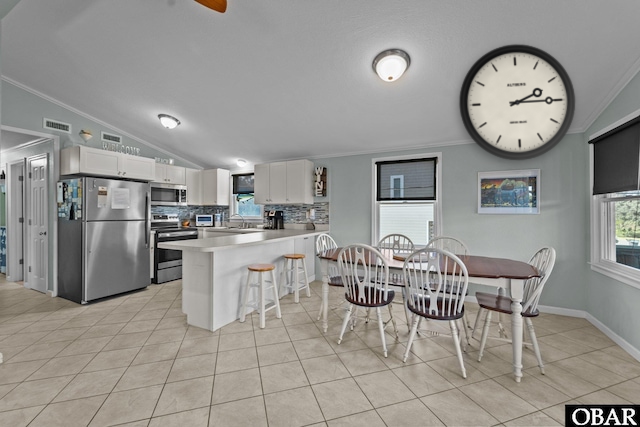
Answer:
2h15
